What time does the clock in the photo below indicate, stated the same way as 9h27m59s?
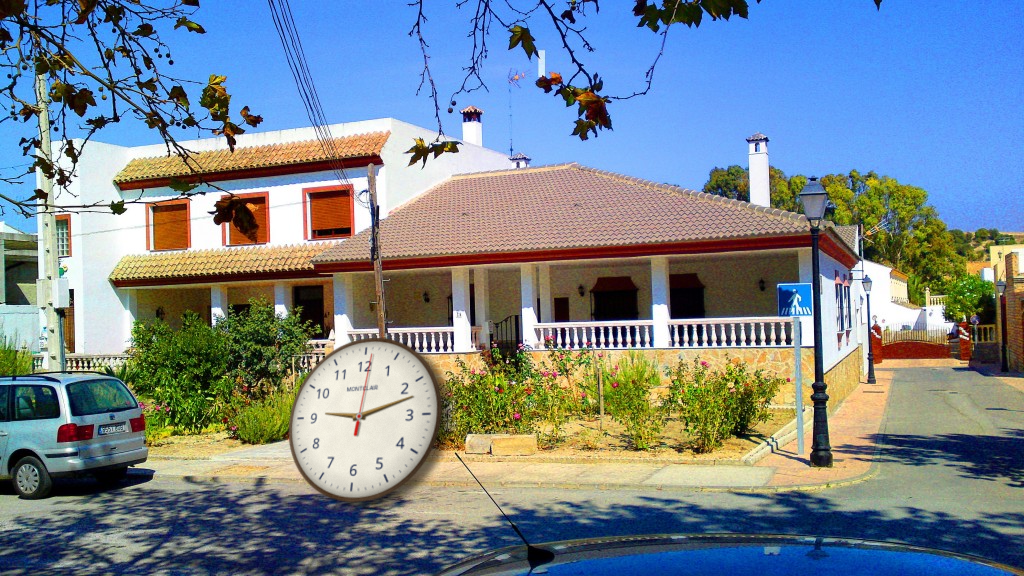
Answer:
9h12m01s
